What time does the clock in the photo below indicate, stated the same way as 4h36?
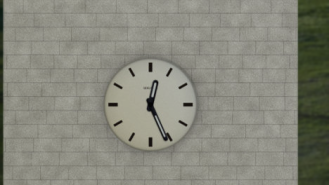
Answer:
12h26
